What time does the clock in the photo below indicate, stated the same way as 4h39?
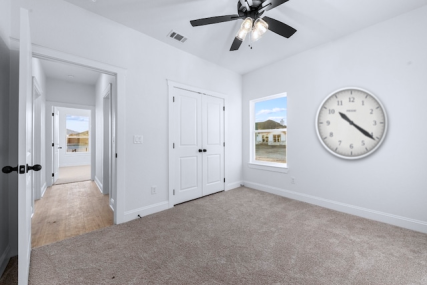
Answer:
10h21
